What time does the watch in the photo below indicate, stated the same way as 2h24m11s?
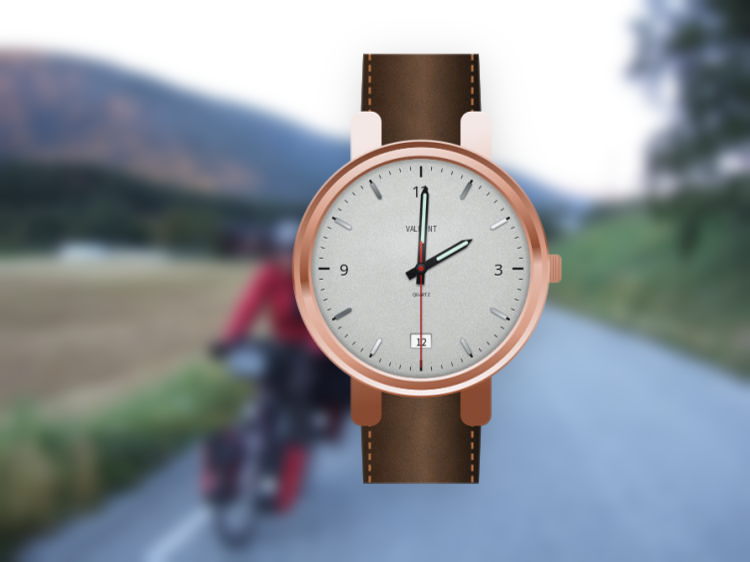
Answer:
2h00m30s
